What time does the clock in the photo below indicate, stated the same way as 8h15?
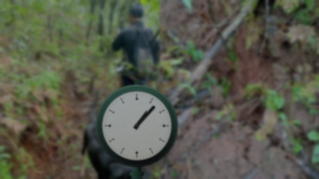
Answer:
1h07
